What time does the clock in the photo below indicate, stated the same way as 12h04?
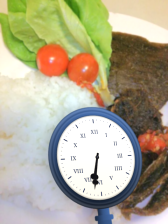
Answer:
6h32
